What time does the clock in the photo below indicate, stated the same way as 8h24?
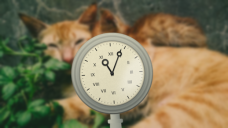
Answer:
11h04
